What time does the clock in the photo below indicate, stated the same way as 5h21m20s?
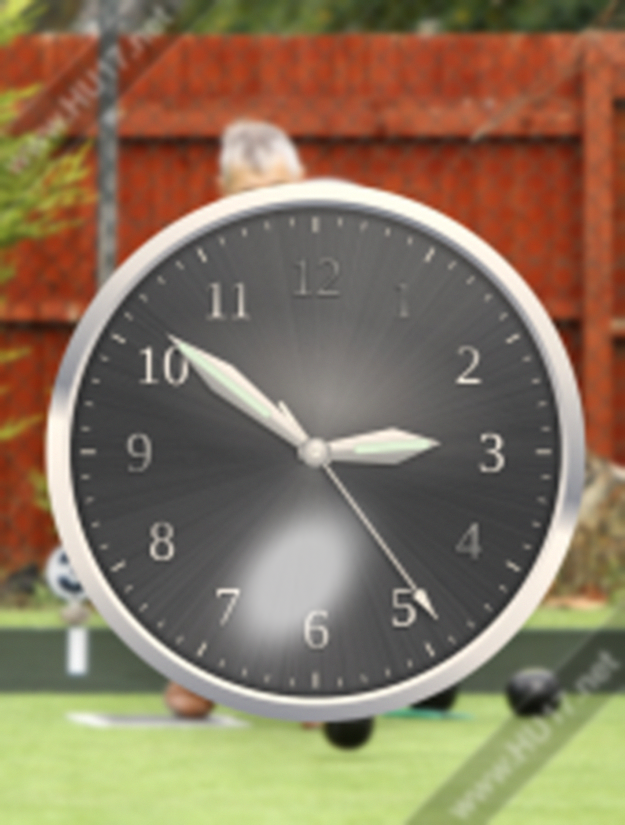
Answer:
2h51m24s
